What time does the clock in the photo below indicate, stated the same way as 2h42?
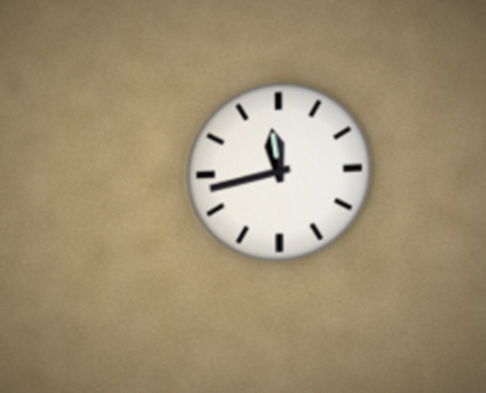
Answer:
11h43
